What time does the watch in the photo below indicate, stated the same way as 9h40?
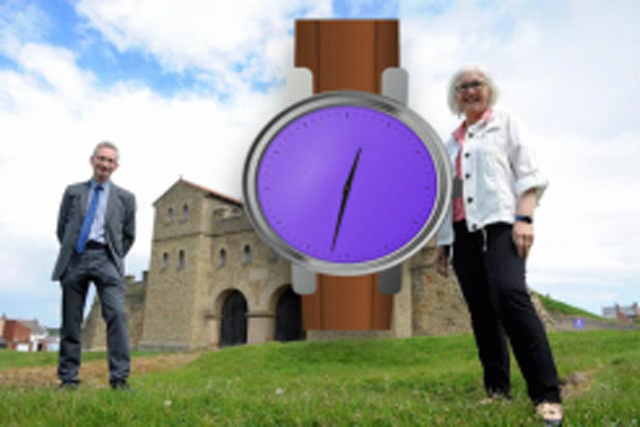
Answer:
12h32
